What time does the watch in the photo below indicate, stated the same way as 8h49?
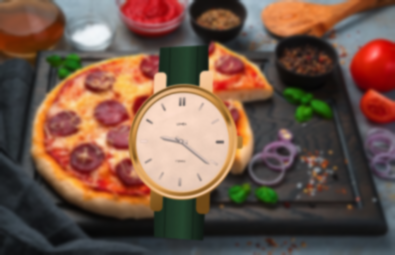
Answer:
9h21
